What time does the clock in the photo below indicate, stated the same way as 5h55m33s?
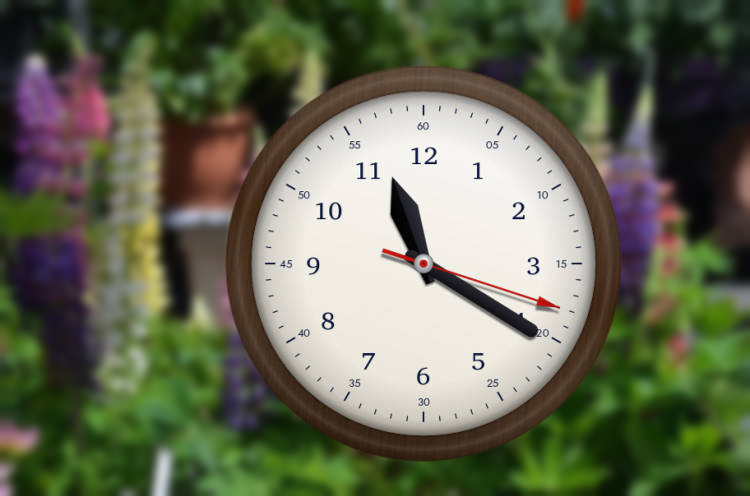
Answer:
11h20m18s
